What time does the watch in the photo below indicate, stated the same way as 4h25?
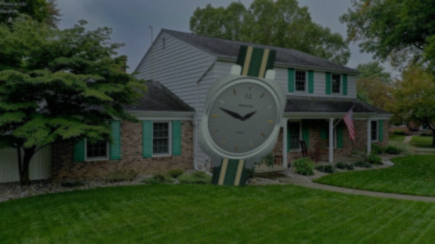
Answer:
1h48
